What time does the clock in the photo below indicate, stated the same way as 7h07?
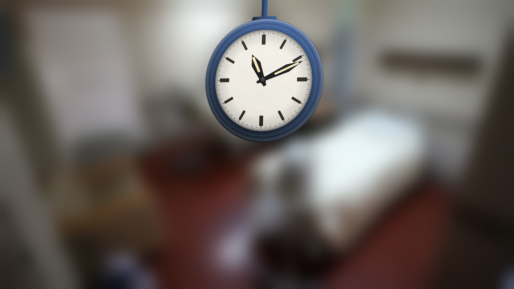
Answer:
11h11
